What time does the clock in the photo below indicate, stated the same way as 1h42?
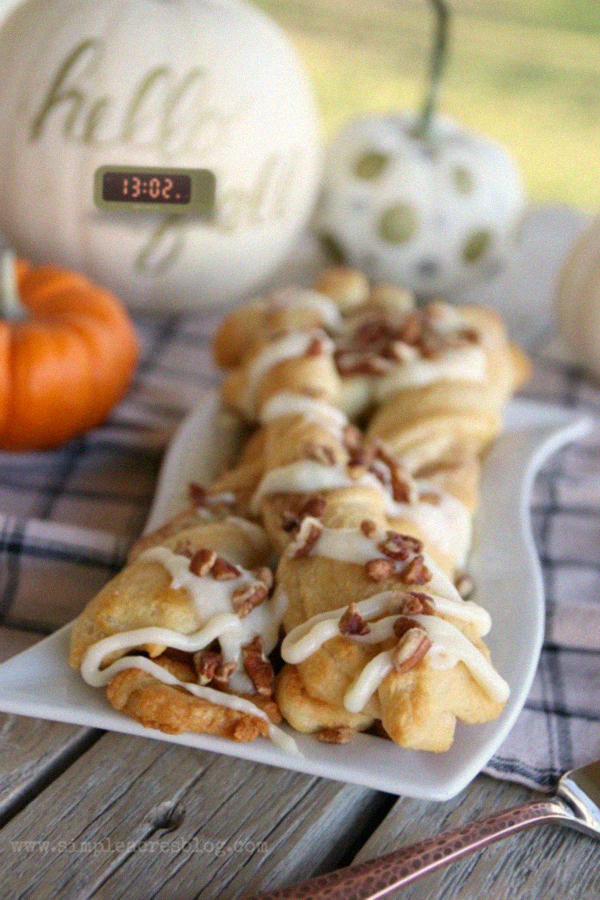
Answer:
13h02
